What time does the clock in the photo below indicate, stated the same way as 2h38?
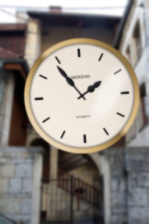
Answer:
1h54
